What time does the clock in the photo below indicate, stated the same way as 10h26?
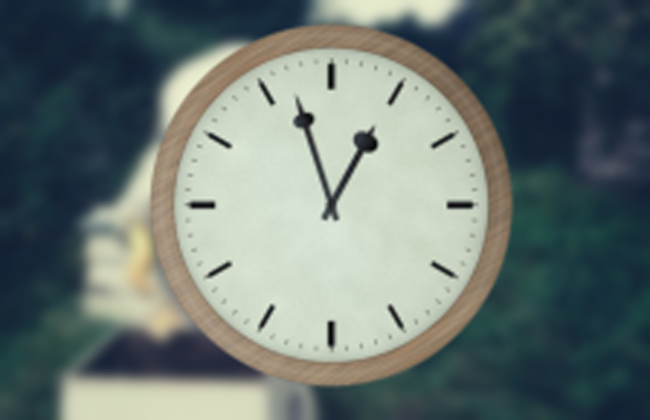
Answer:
12h57
